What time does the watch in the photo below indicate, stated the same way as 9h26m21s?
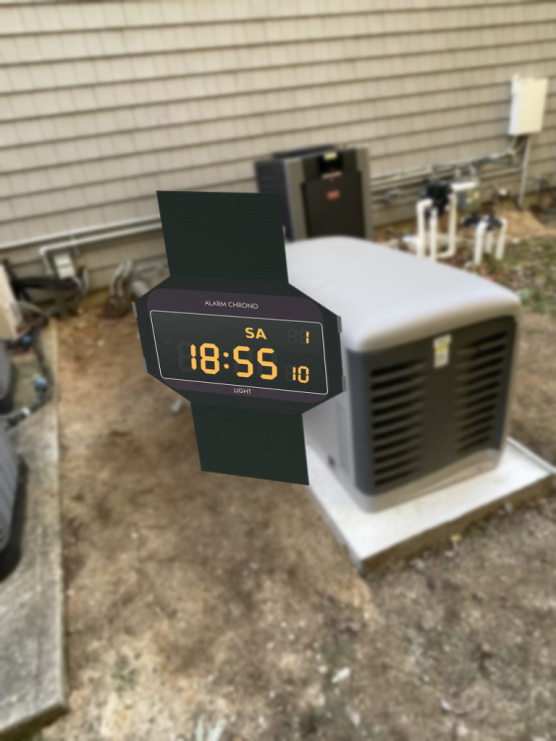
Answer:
18h55m10s
